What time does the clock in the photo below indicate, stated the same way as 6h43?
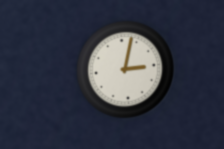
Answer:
3h03
